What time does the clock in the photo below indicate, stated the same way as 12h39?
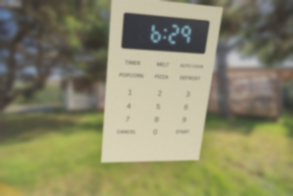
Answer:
6h29
